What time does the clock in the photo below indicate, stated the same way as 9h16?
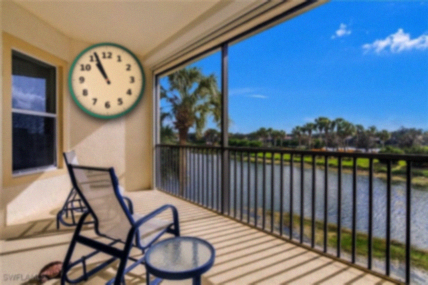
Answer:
10h56
